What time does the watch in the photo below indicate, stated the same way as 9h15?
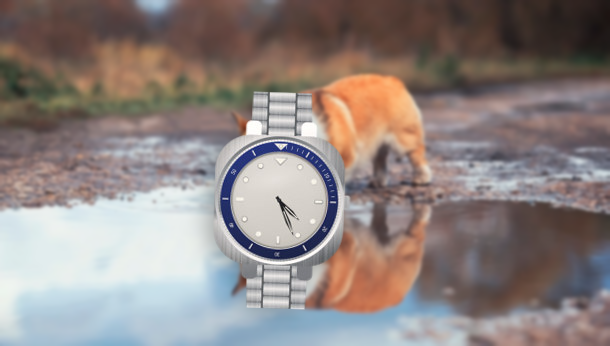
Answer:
4h26
